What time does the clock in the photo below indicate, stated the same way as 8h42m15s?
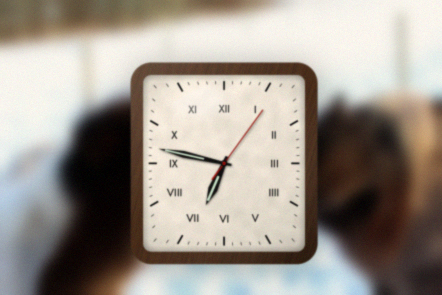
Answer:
6h47m06s
